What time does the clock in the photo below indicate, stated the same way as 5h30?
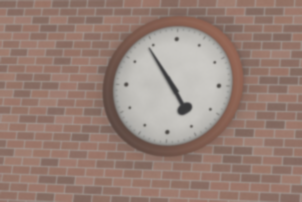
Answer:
4h54
